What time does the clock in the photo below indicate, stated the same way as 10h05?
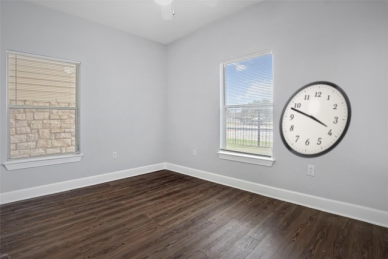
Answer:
3h48
